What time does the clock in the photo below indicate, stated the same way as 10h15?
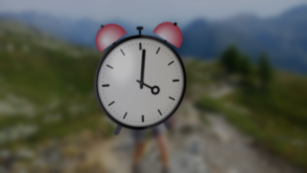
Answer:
4h01
